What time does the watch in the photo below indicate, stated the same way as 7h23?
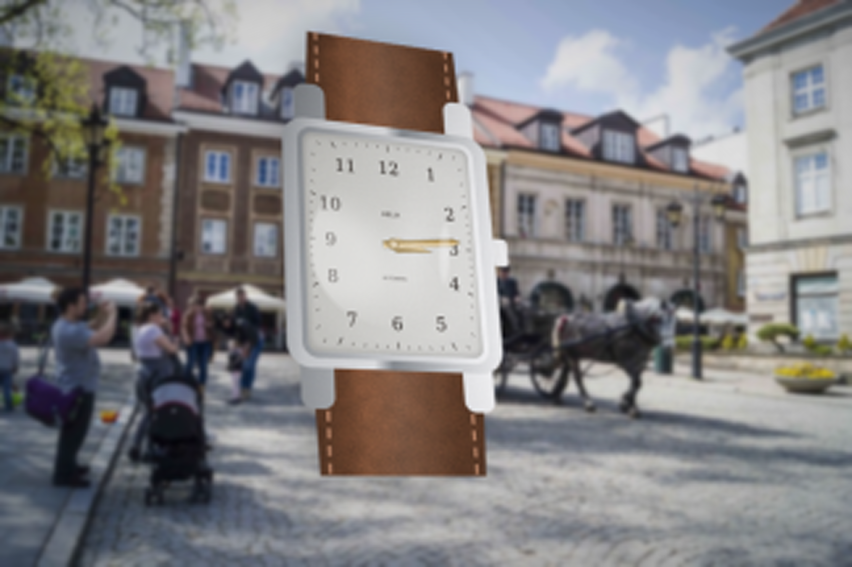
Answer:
3h14
